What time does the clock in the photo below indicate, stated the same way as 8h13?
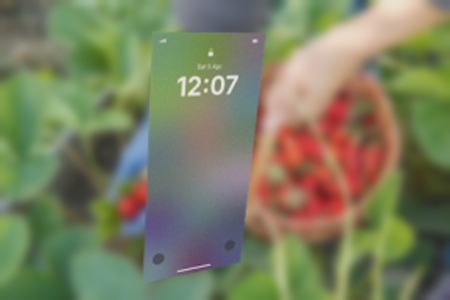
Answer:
12h07
